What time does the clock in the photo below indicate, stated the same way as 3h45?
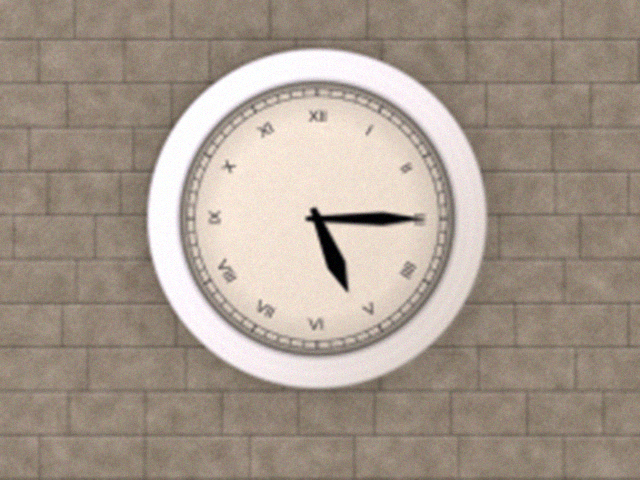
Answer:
5h15
